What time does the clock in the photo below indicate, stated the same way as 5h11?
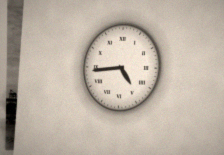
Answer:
4h44
